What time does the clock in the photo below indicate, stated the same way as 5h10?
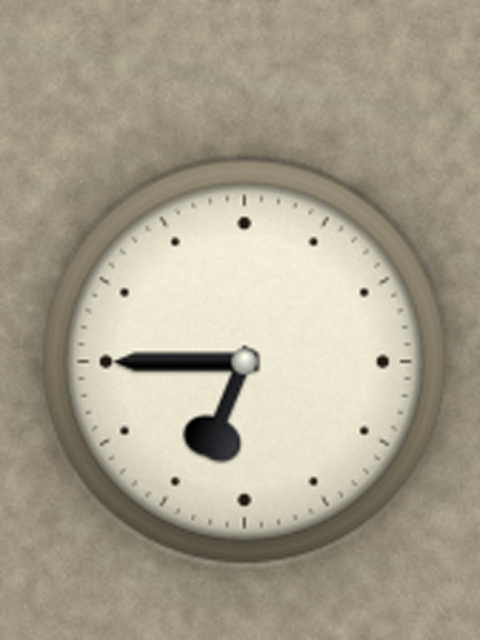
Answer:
6h45
